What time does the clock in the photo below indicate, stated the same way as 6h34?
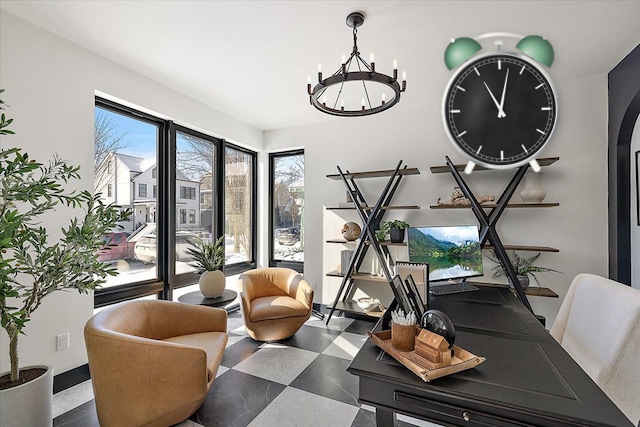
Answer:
11h02
